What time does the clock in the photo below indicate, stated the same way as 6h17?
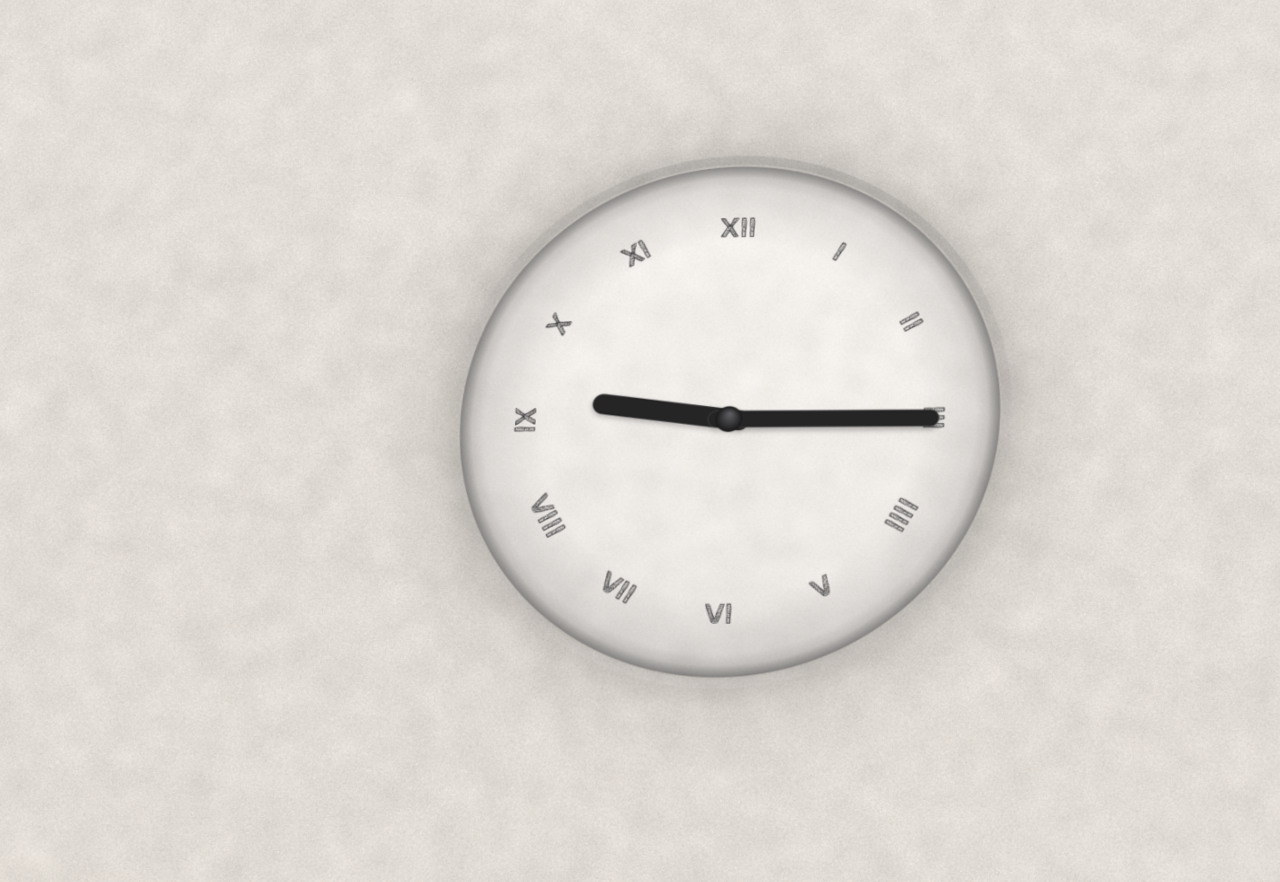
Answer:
9h15
